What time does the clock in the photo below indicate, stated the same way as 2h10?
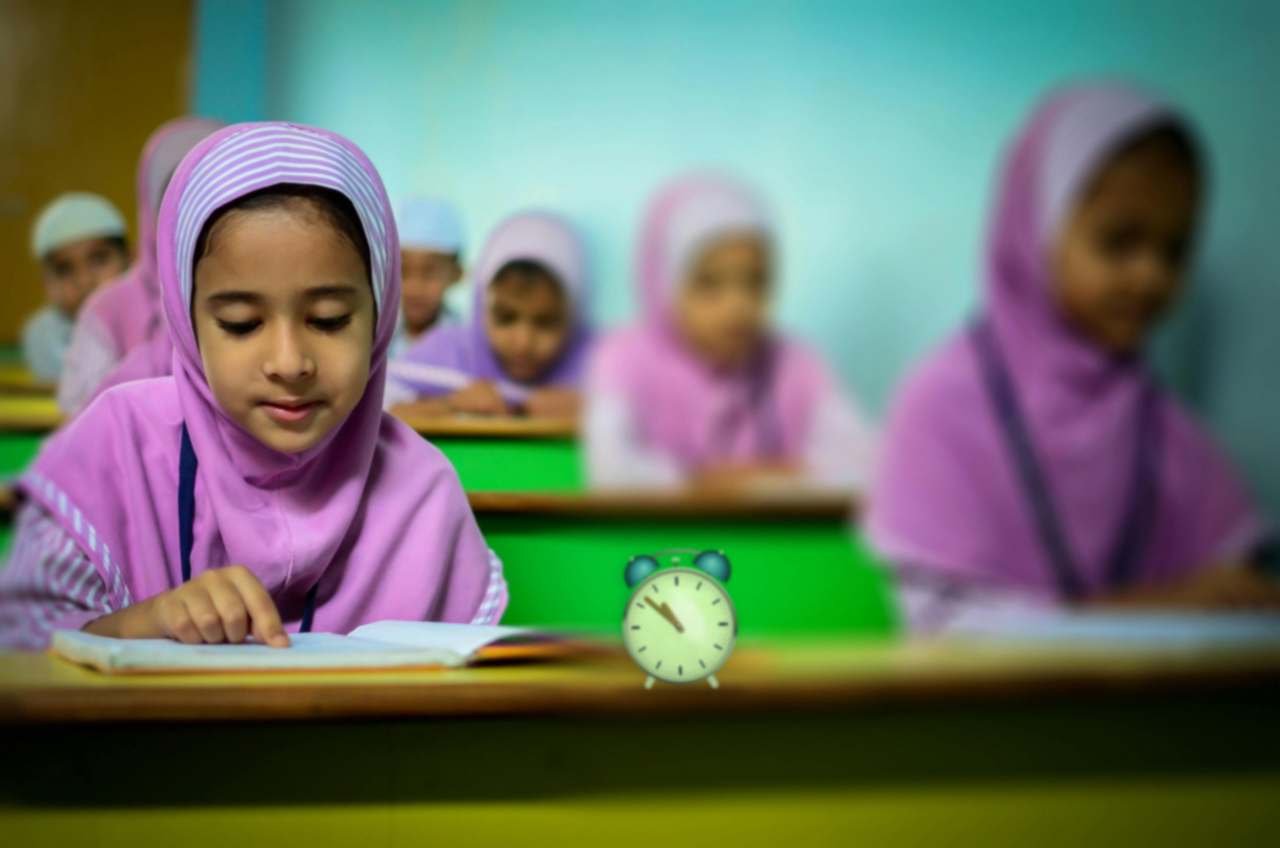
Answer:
10h52
